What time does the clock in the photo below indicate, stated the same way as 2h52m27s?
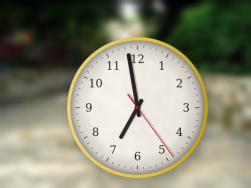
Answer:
6h58m24s
